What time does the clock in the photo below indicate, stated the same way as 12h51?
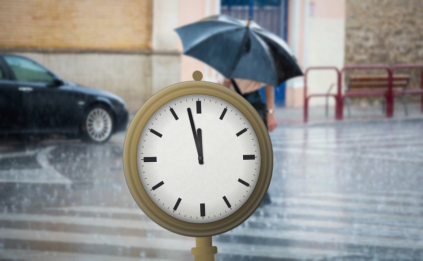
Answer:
11h58
